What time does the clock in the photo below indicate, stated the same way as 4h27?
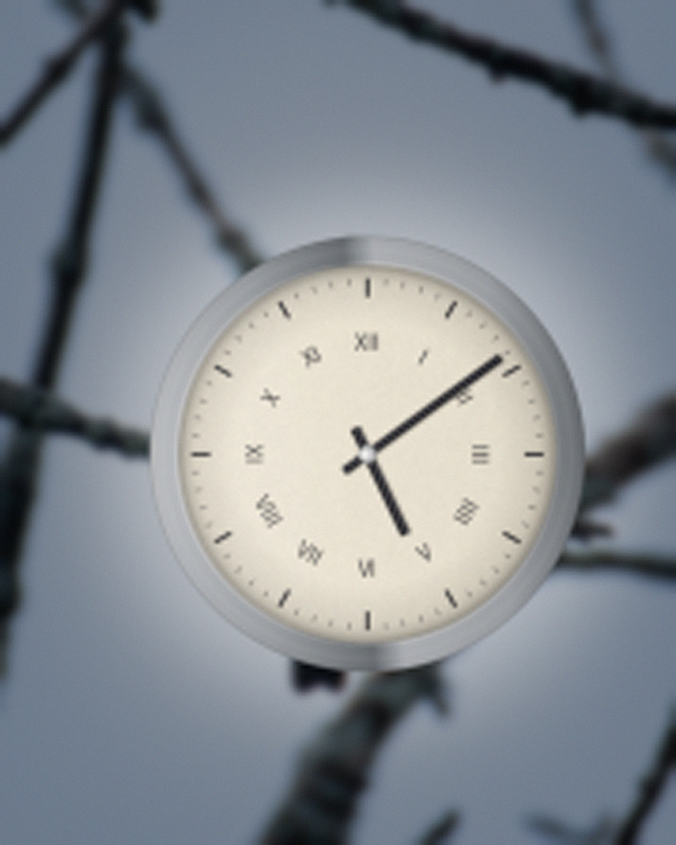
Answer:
5h09
